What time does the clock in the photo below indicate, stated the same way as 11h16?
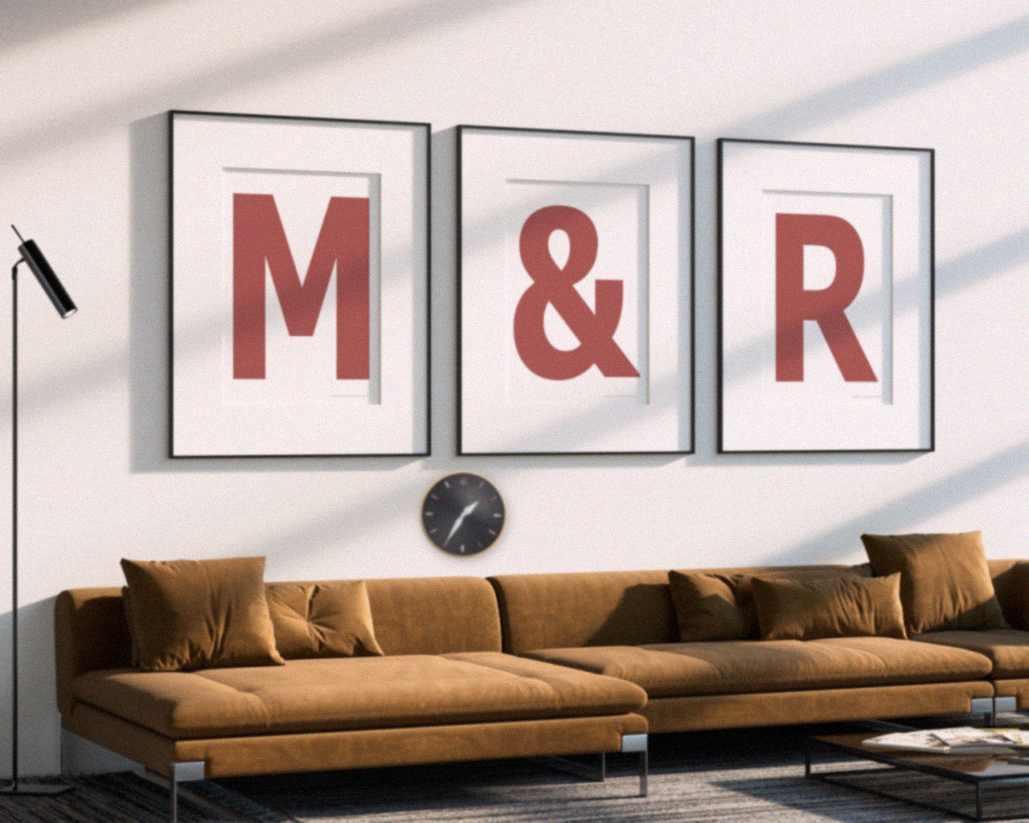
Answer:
1h35
